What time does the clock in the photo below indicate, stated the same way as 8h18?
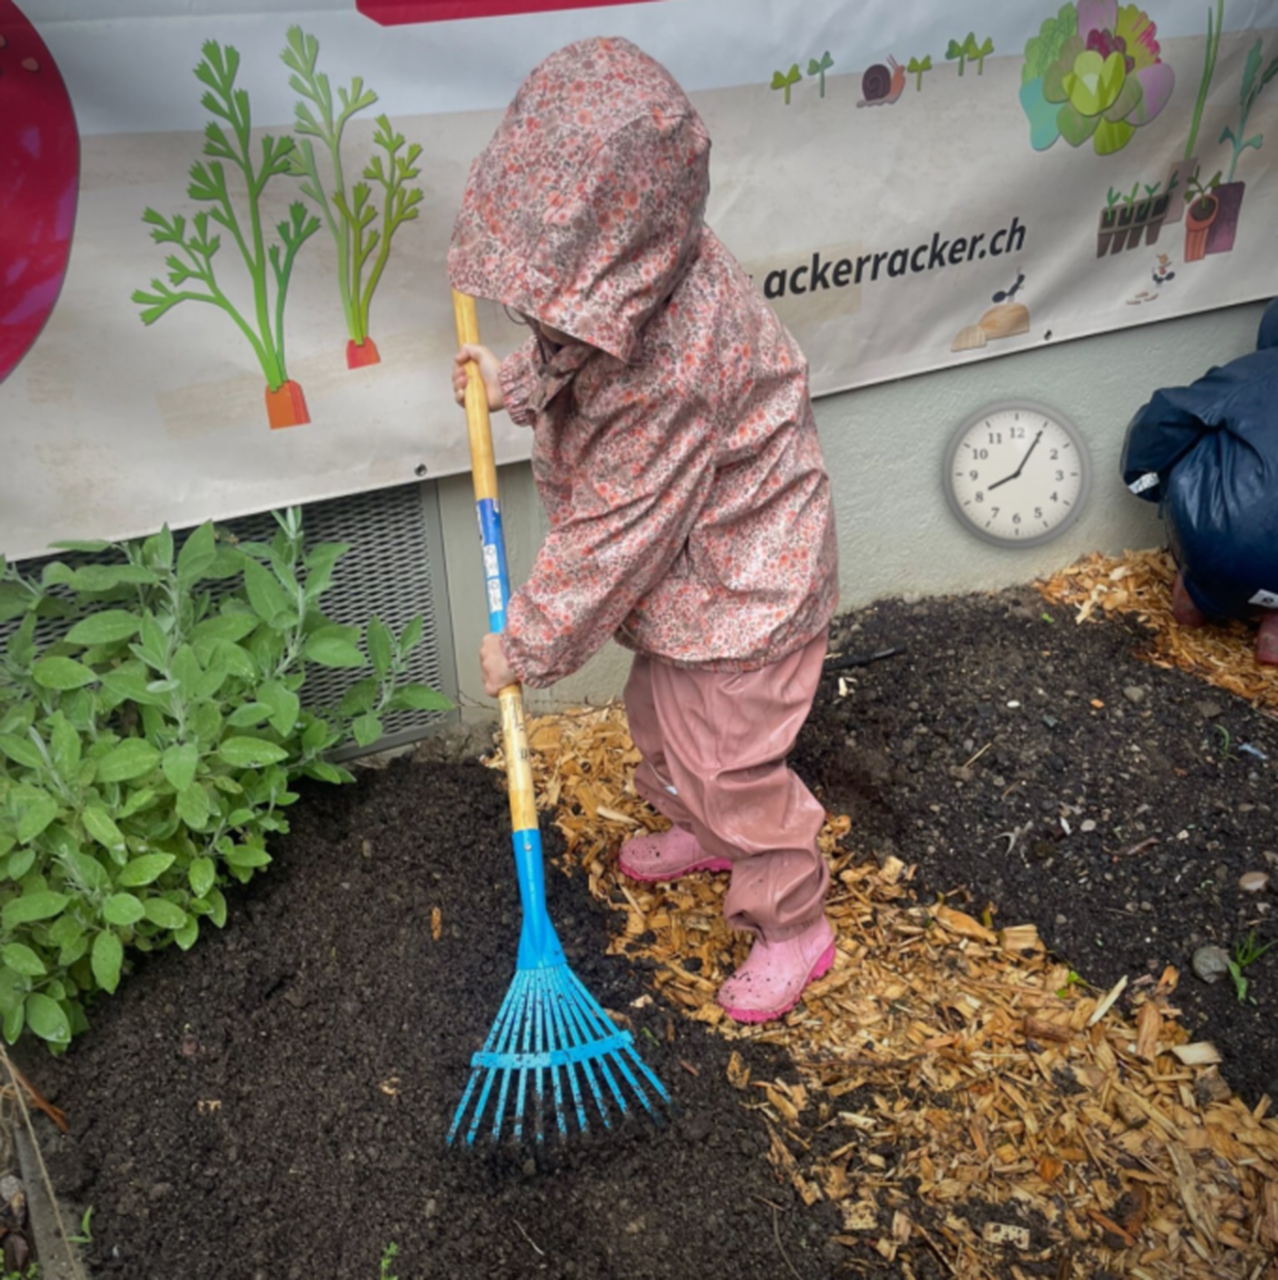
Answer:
8h05
